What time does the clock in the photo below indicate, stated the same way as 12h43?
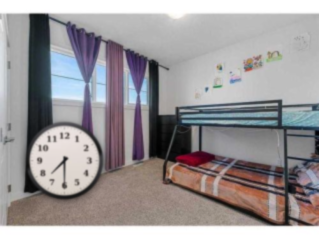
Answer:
7h30
